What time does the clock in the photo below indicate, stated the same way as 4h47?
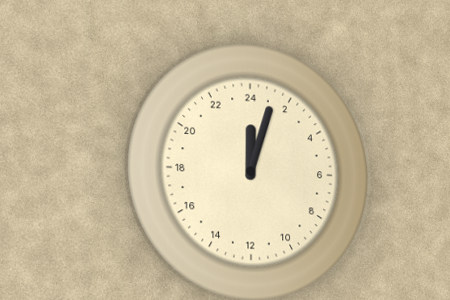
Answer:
0h03
